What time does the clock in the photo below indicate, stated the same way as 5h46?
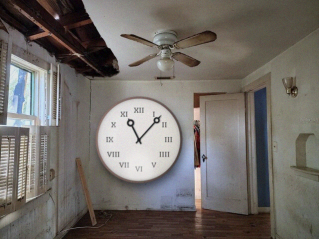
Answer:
11h07
